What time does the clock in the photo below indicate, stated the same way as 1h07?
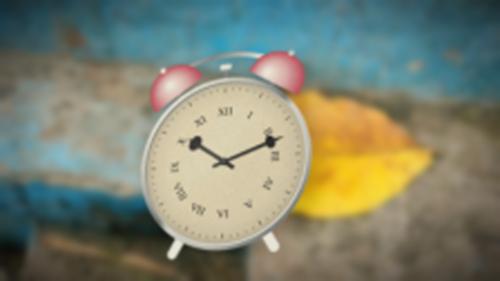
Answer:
10h12
